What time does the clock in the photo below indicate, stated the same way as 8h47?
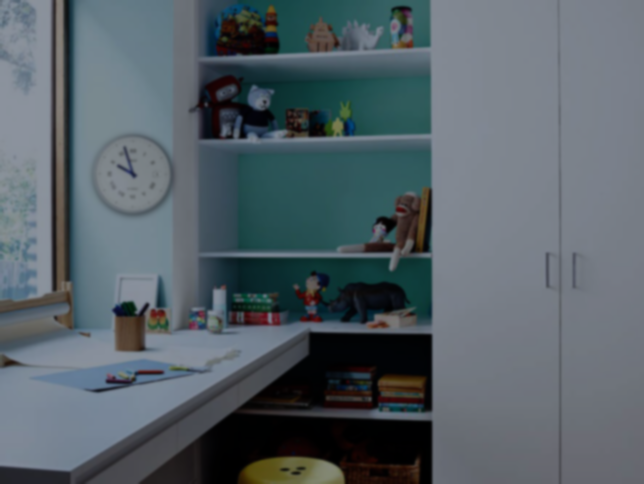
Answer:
9h57
